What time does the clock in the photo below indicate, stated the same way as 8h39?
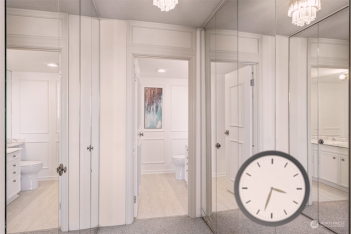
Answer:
3h33
